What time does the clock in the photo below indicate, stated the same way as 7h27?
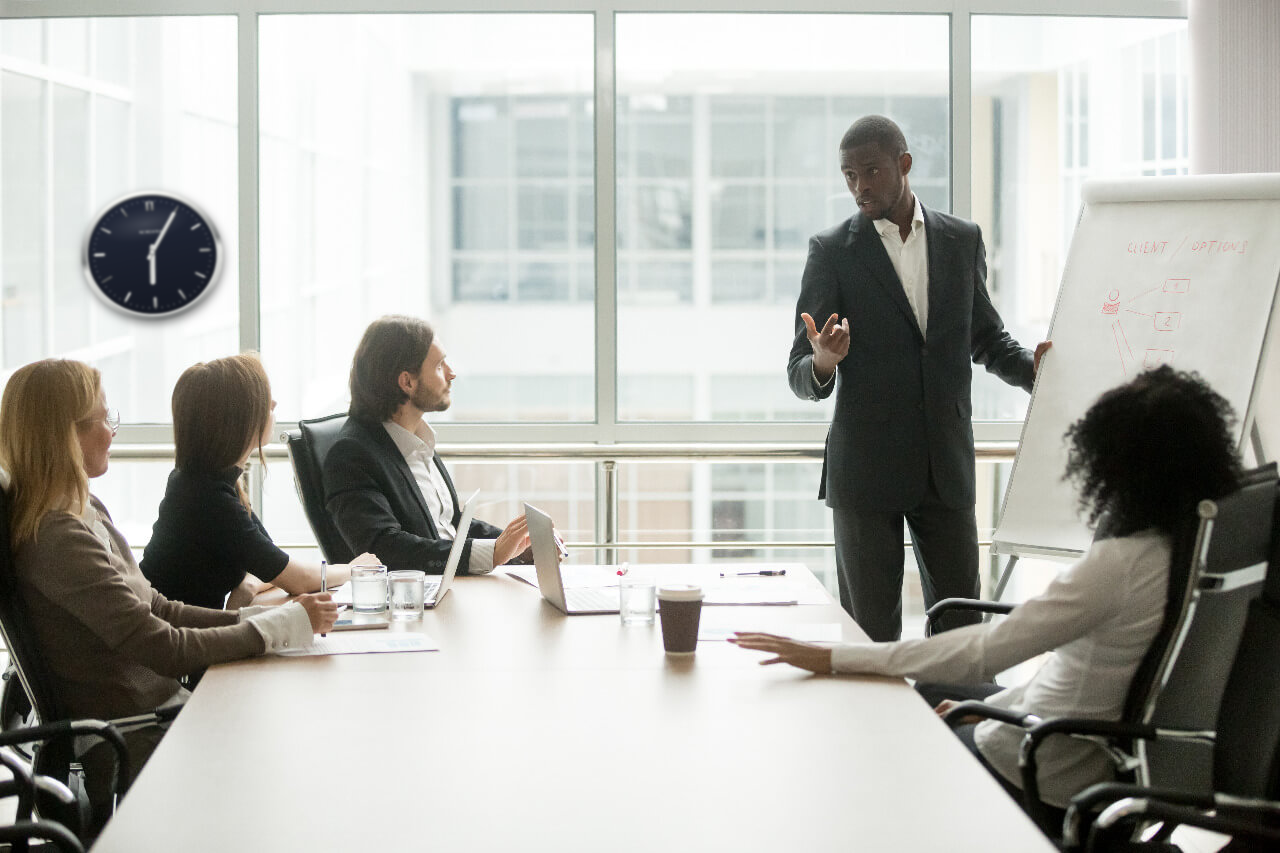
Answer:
6h05
